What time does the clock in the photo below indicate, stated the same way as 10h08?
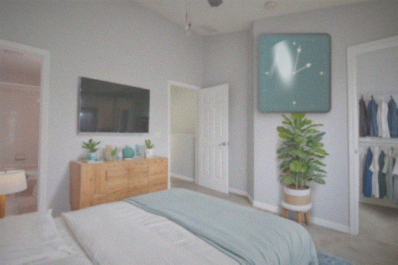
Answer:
2h02
